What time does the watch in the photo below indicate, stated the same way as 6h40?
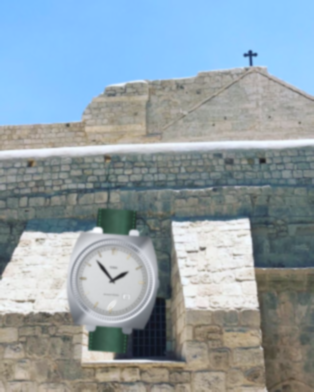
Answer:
1h53
